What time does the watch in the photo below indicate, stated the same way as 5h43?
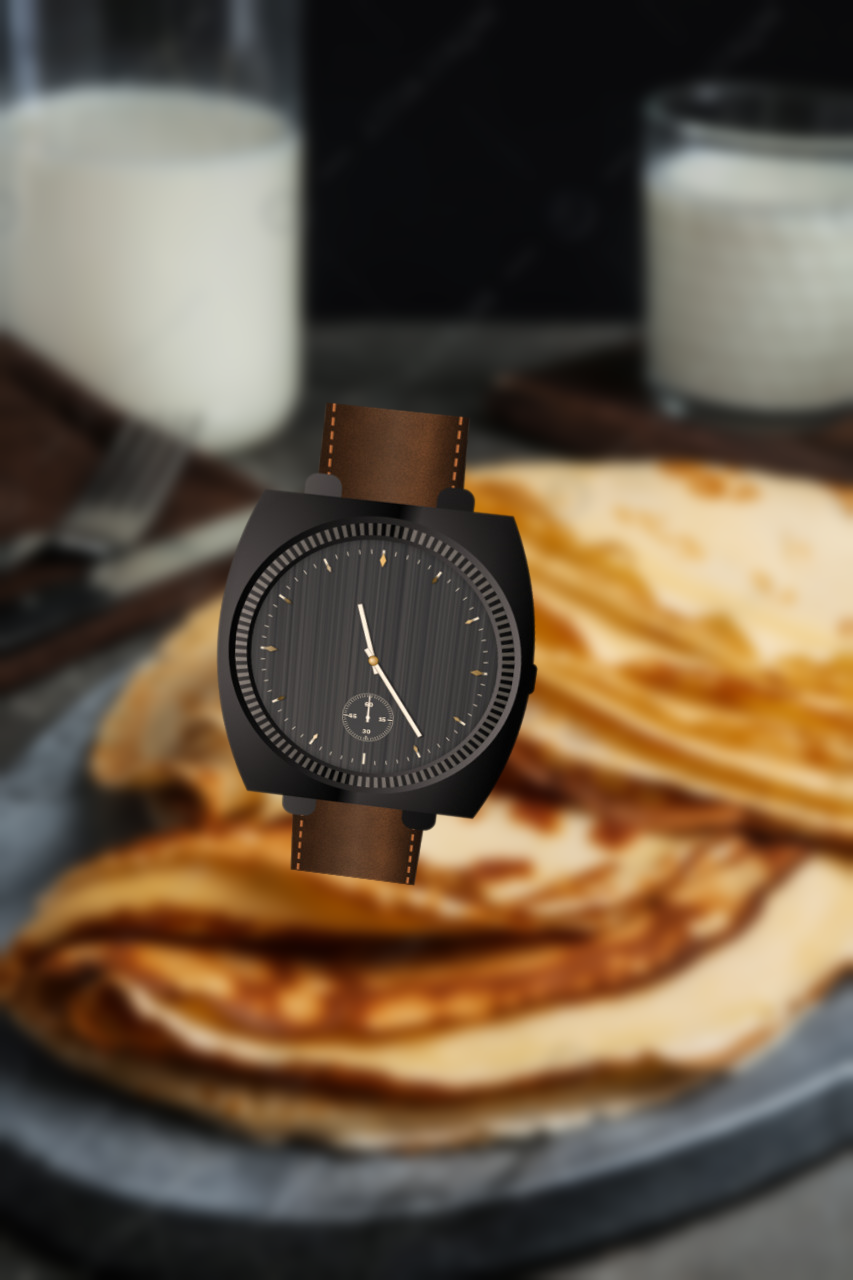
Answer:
11h24
